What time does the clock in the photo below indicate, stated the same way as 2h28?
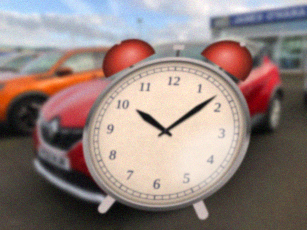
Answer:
10h08
